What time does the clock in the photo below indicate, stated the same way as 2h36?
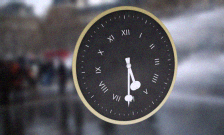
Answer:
5h31
